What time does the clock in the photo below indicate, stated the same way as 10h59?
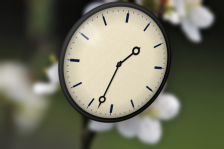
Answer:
1h33
